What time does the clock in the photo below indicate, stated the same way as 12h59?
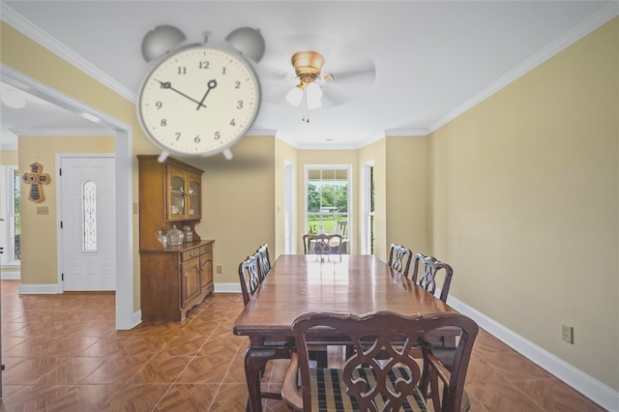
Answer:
12h50
